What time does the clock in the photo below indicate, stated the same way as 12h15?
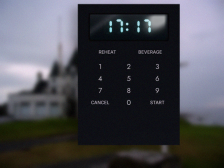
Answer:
17h17
